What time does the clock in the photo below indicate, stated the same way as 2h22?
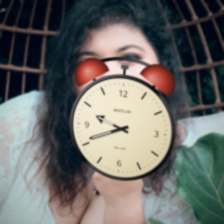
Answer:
9h41
